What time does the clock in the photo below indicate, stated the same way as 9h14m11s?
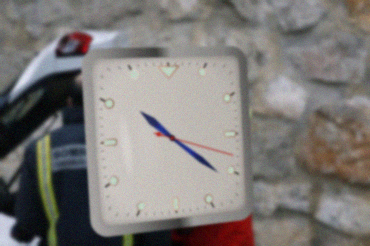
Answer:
10h21m18s
